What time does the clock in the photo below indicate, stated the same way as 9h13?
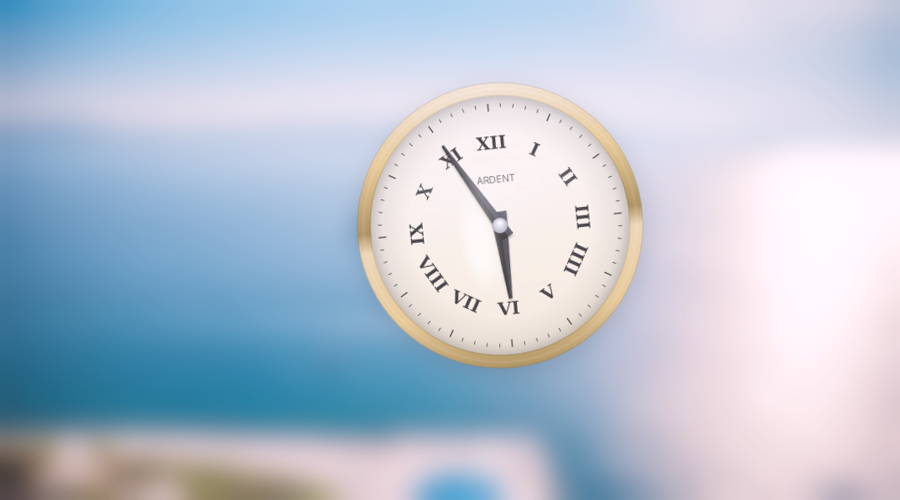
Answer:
5h55
